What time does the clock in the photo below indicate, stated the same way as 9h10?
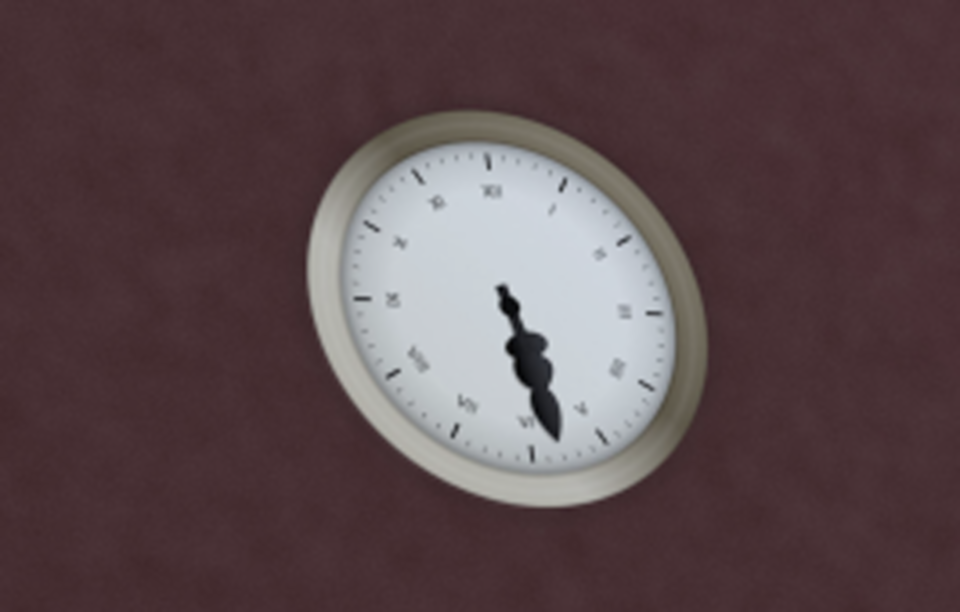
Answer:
5h28
